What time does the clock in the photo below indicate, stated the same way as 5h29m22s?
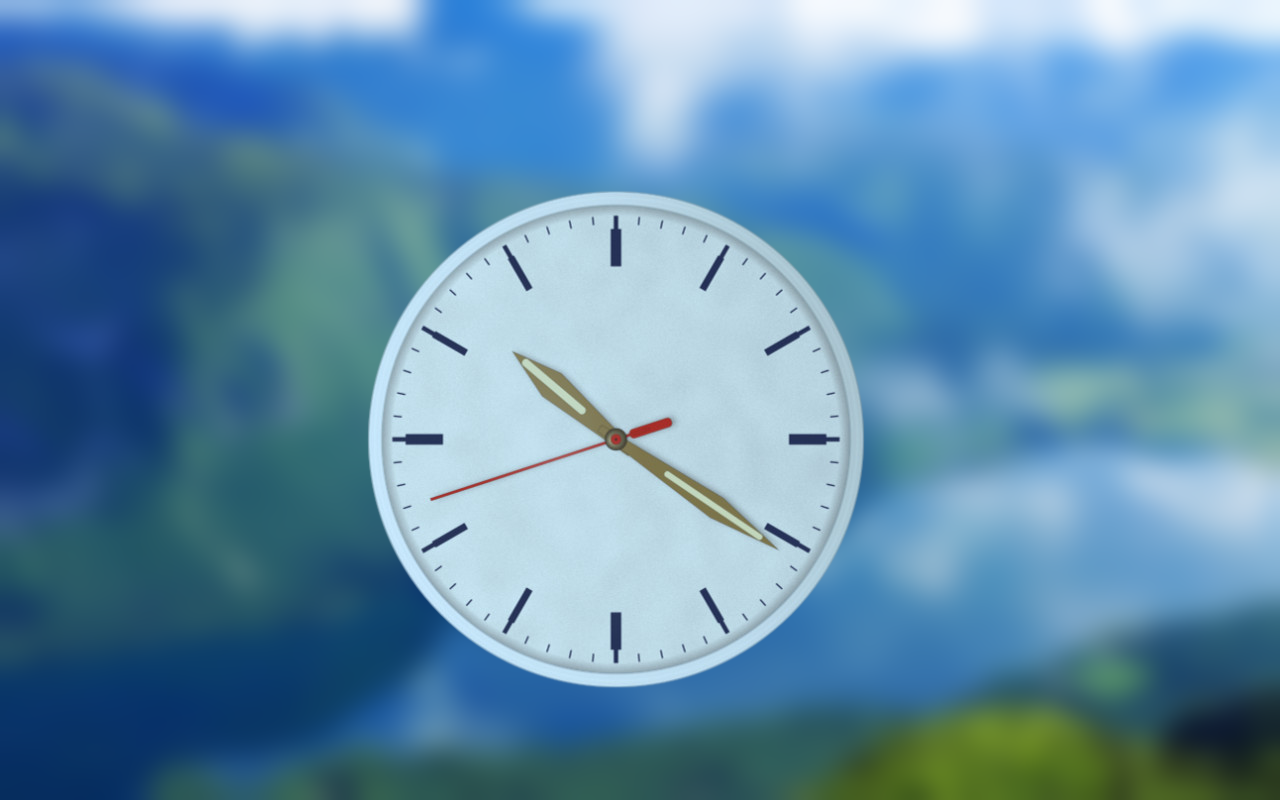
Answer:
10h20m42s
